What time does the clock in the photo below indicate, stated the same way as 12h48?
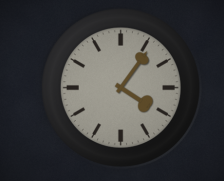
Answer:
4h06
